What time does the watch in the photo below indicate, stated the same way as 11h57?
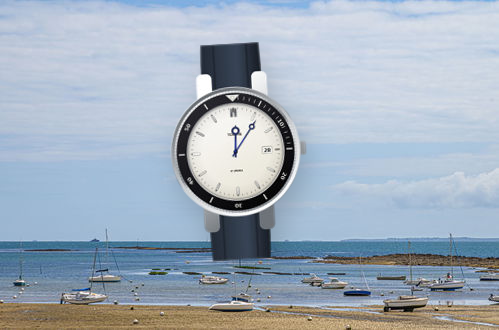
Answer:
12h06
